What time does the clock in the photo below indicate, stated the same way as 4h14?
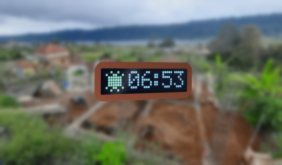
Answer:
6h53
